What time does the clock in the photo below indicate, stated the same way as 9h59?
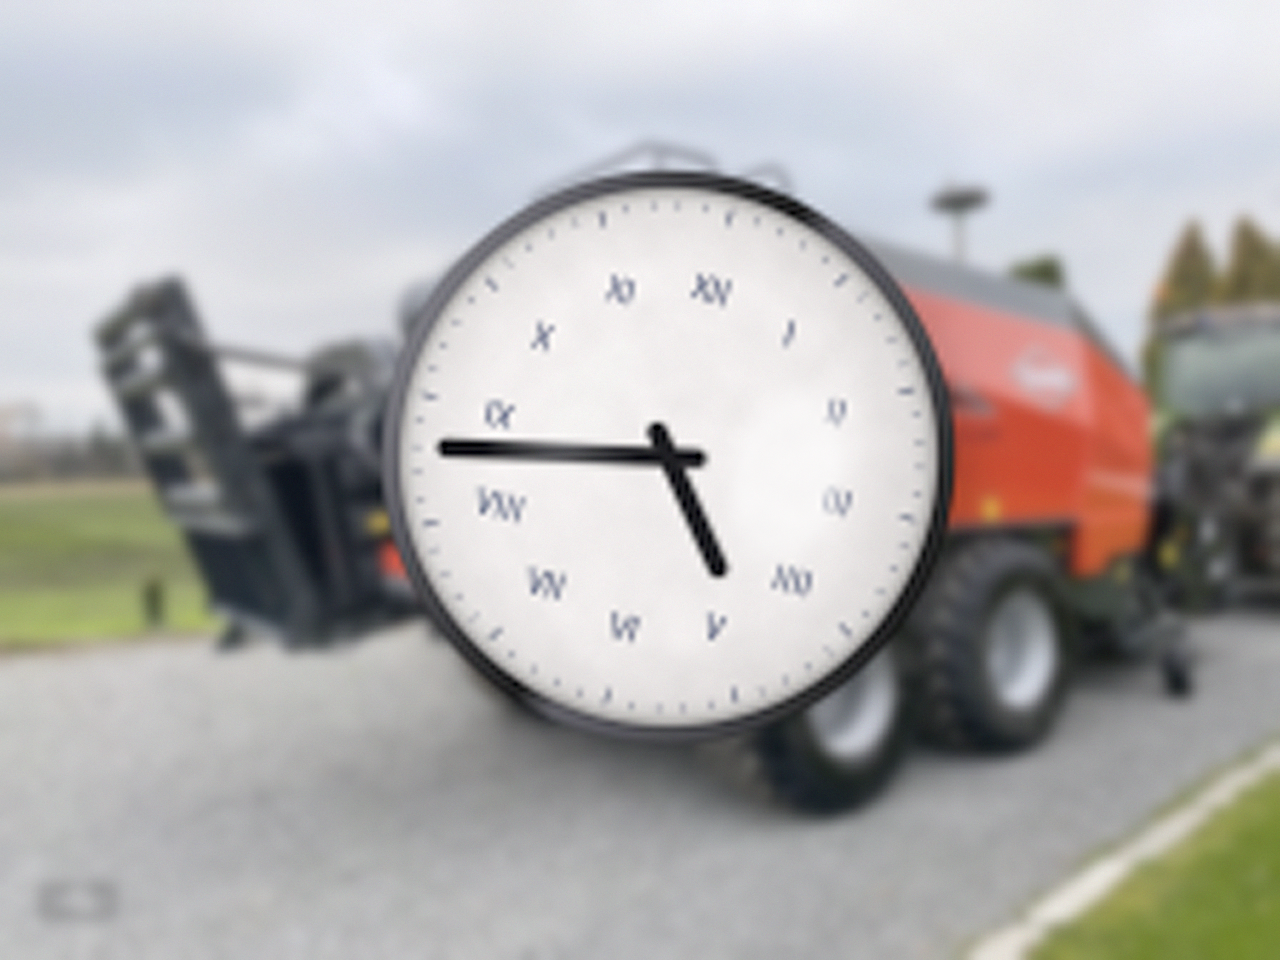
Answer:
4h43
